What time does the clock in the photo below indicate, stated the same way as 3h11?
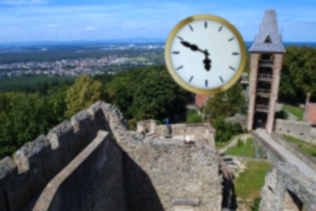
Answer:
5h49
